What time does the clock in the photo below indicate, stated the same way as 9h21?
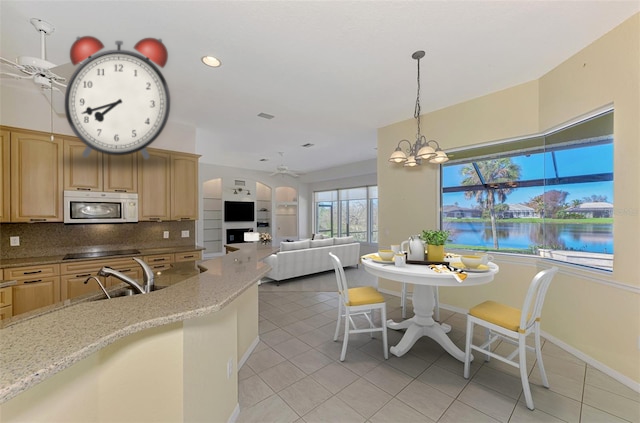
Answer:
7h42
